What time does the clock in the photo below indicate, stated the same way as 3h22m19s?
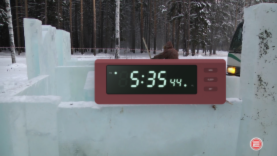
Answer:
5h35m44s
